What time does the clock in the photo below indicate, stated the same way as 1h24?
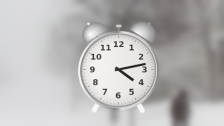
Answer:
4h13
